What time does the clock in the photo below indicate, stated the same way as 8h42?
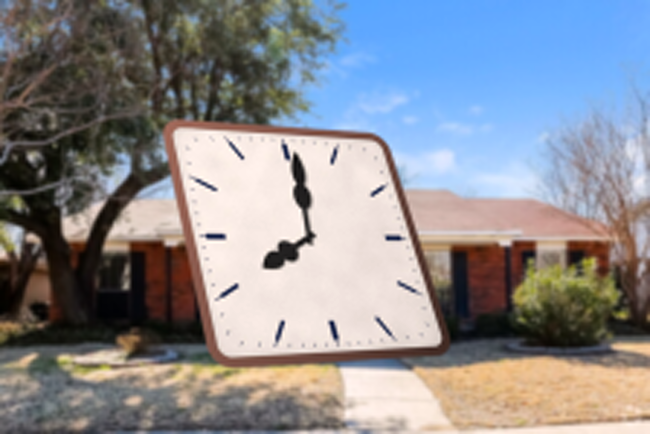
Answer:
8h01
